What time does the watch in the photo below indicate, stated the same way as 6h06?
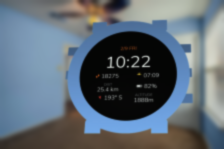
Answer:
10h22
